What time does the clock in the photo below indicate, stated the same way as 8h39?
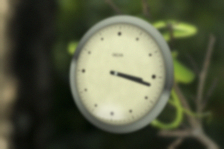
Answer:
3h17
